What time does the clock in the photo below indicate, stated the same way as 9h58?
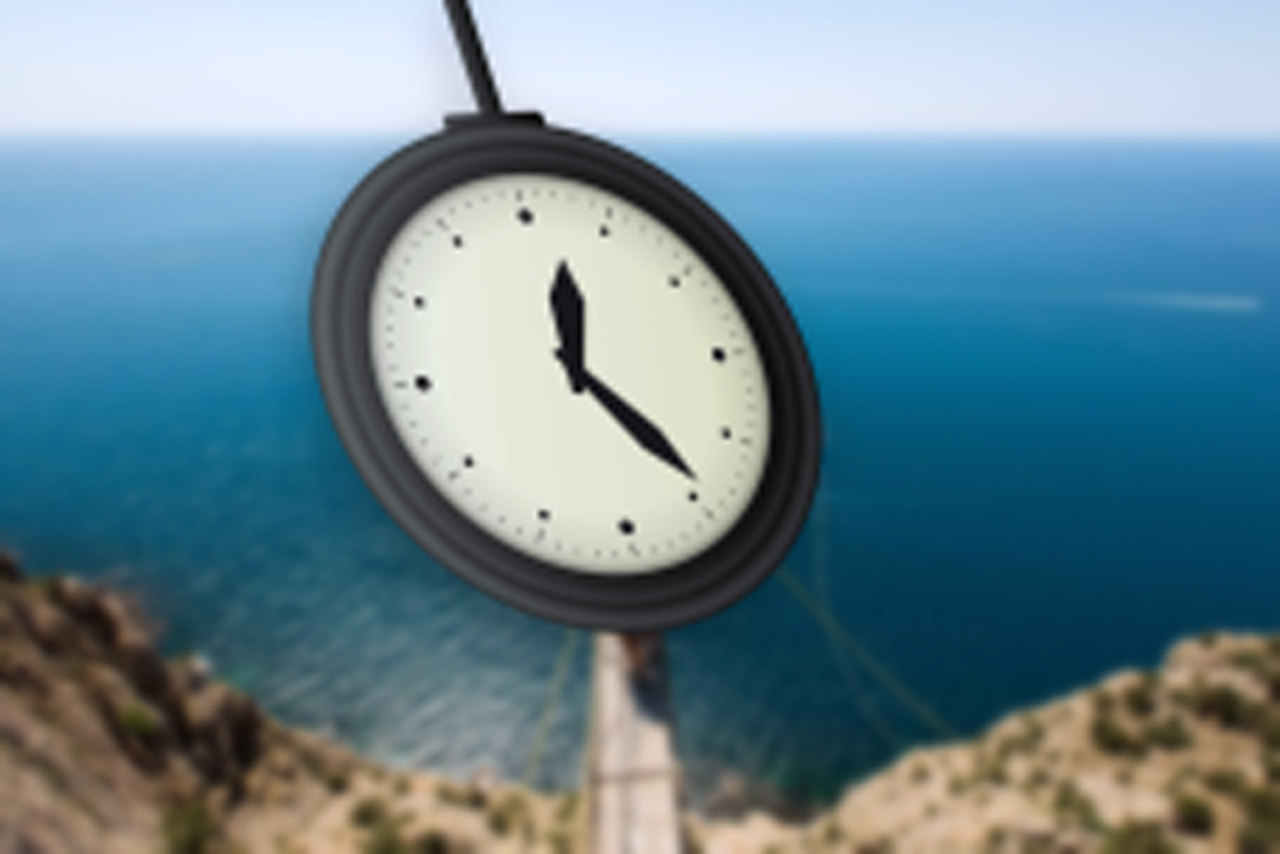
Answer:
12h24
